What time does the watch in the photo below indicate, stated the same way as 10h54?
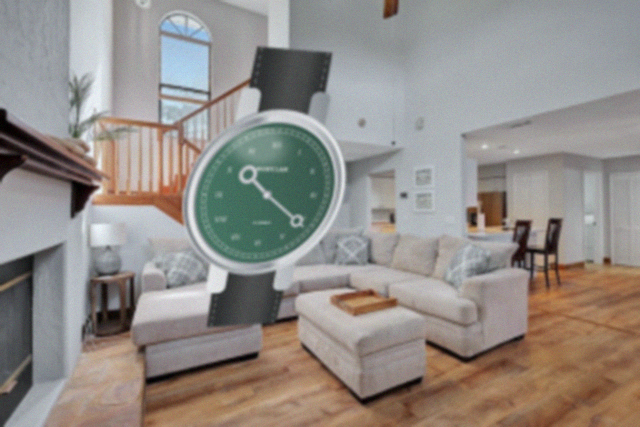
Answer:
10h21
